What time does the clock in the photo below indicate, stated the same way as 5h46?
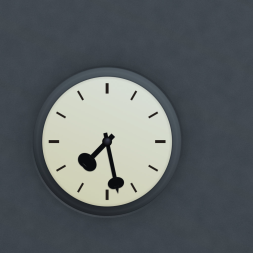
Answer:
7h28
